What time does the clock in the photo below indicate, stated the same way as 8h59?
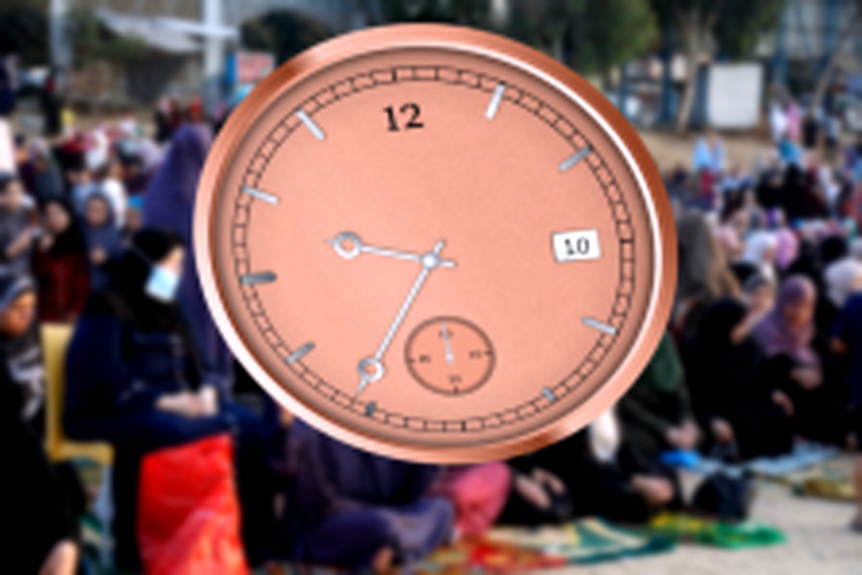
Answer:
9h36
